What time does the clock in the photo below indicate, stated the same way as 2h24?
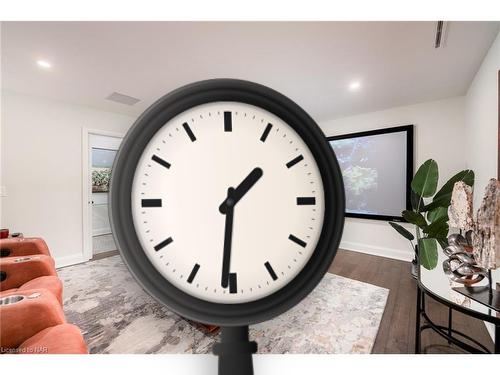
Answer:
1h31
